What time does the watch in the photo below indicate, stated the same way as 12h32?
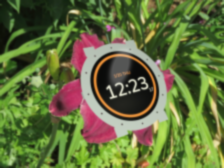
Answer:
12h23
